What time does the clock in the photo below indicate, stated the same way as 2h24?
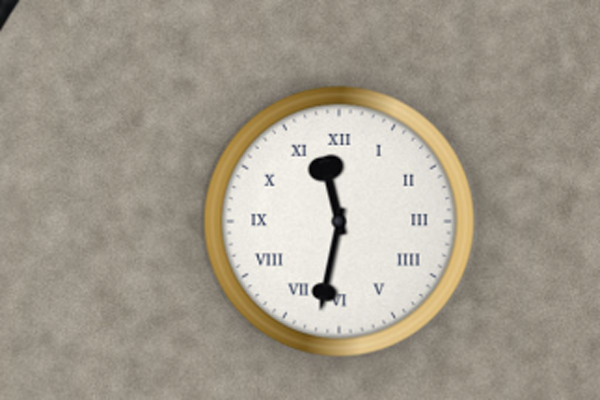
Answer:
11h32
